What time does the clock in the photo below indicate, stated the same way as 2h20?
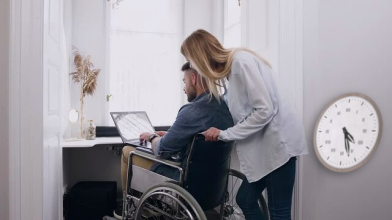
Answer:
4h27
